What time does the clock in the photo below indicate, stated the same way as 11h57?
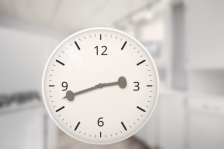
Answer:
2h42
